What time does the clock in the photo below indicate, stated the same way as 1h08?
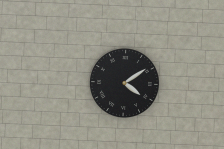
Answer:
4h09
